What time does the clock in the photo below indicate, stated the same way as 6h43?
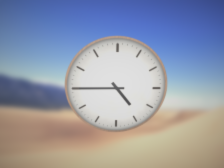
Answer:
4h45
